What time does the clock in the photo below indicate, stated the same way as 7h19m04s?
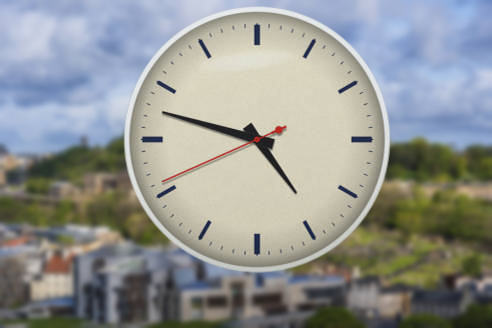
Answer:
4h47m41s
